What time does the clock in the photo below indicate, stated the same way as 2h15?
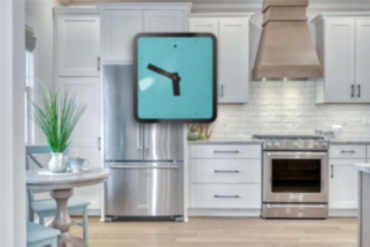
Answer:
5h49
